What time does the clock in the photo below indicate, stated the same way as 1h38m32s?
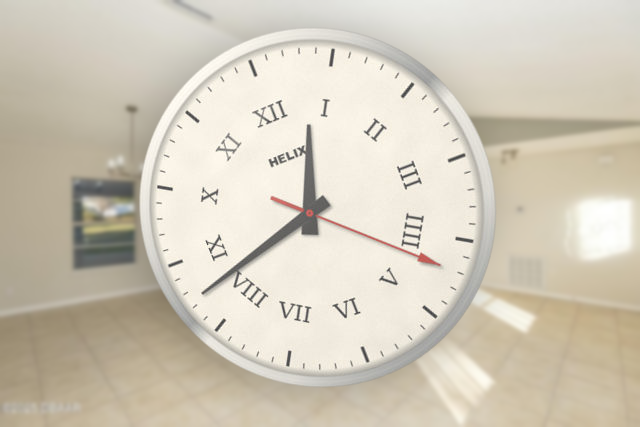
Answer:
12h42m22s
